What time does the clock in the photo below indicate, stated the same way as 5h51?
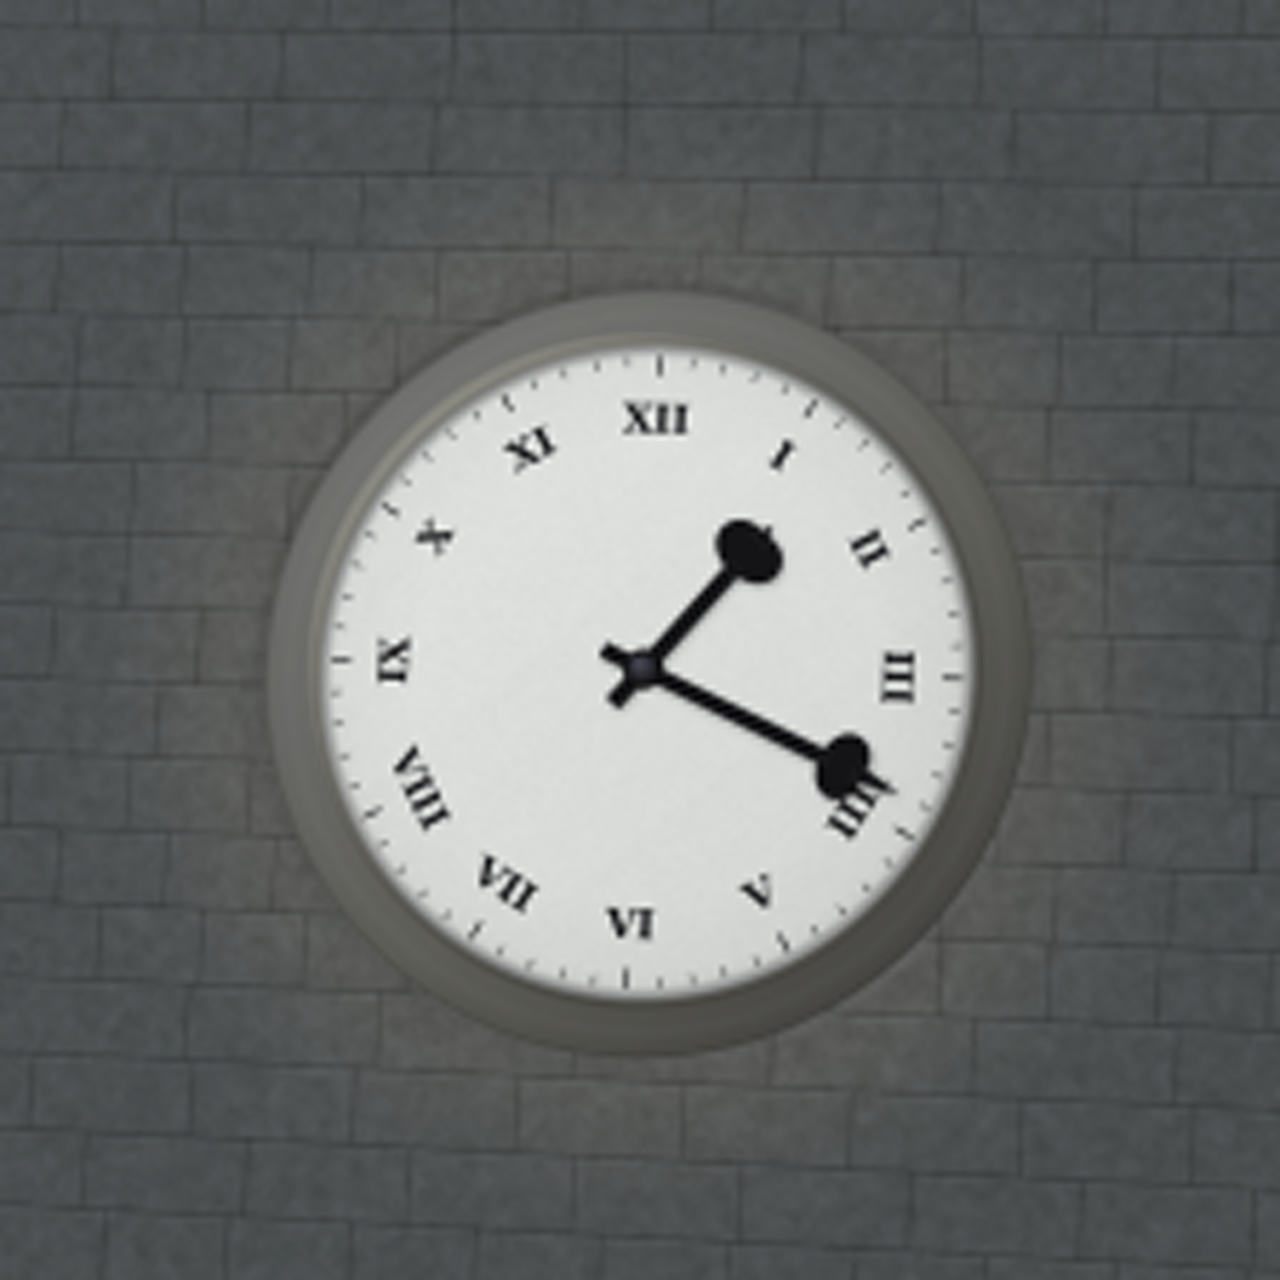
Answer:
1h19
